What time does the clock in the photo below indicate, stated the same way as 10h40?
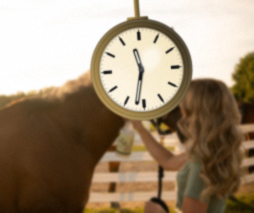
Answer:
11h32
